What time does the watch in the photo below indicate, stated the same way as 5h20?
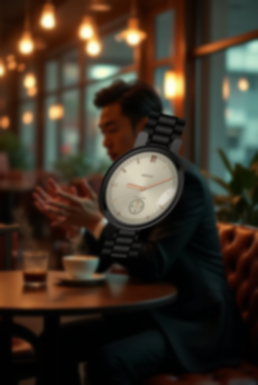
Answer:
9h10
